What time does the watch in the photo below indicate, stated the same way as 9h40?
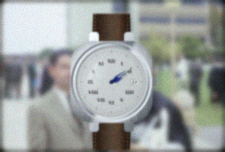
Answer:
2h09
